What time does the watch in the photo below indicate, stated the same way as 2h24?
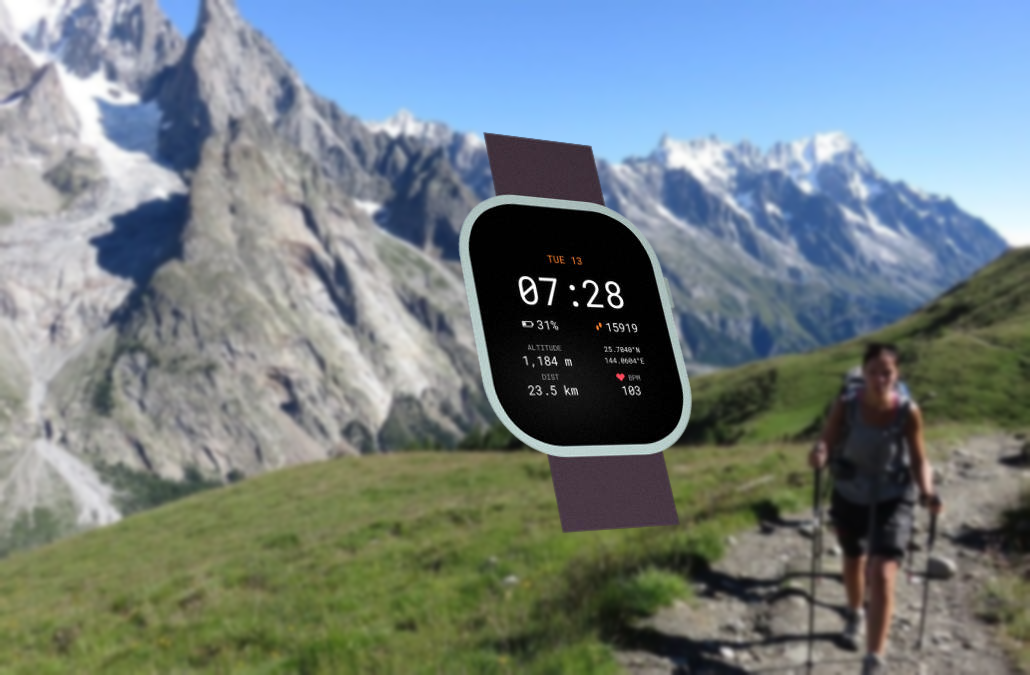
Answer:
7h28
